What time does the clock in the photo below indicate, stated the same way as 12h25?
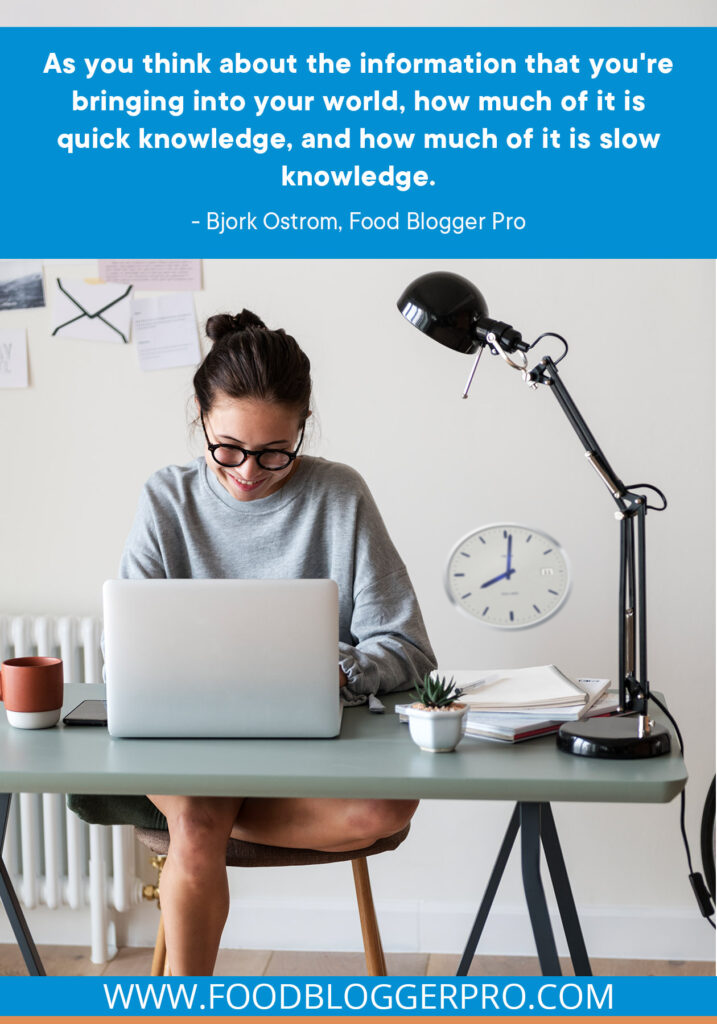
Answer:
8h01
